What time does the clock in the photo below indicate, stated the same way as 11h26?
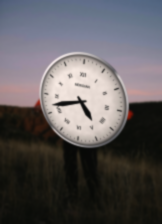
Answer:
4h42
